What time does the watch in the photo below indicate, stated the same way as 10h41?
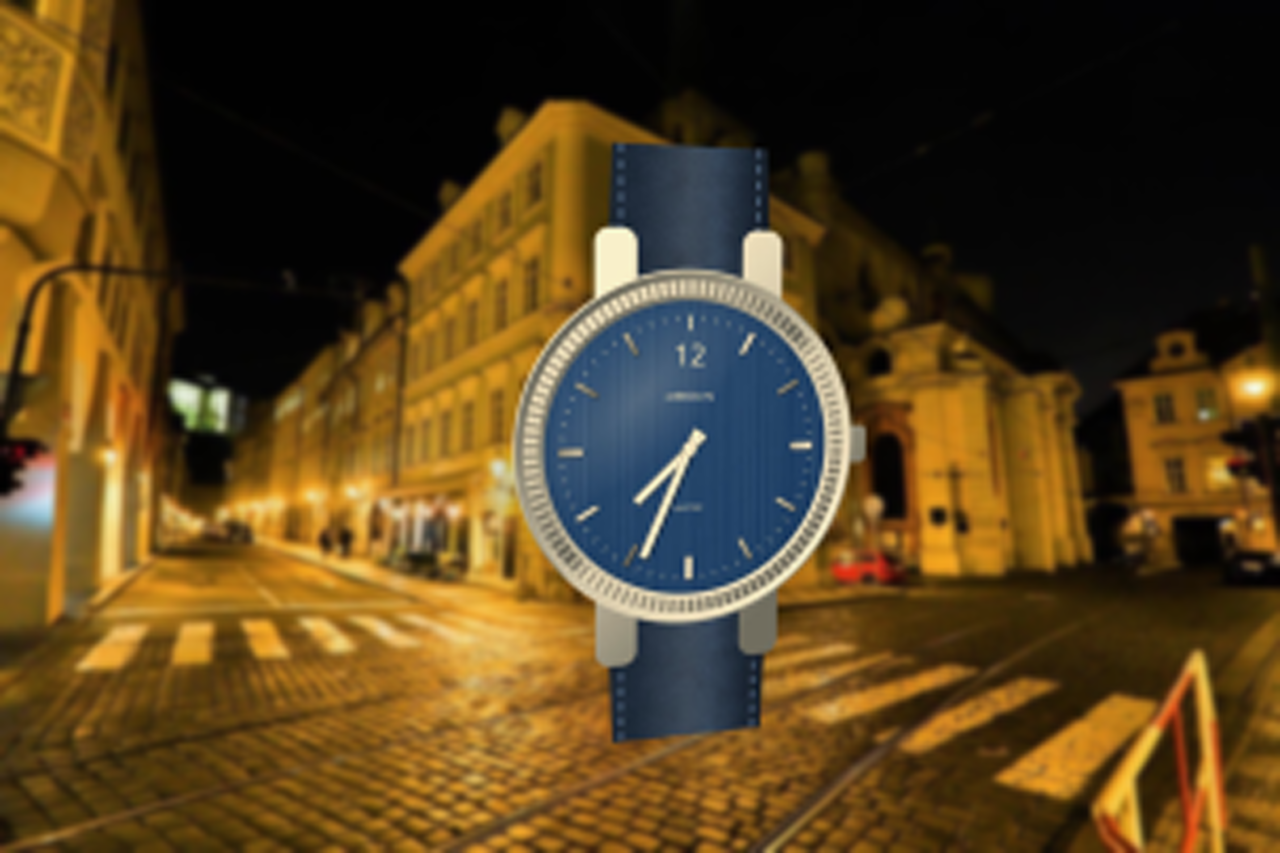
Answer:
7h34
